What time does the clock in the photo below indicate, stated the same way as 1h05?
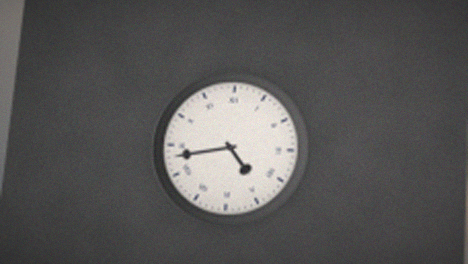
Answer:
4h43
